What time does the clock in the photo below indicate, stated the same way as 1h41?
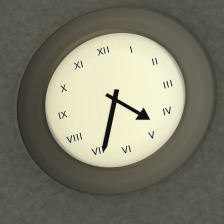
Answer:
4h34
